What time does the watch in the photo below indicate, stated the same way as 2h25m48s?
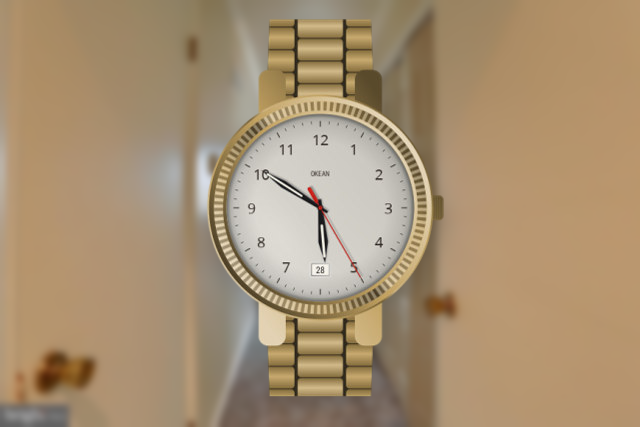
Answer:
5h50m25s
